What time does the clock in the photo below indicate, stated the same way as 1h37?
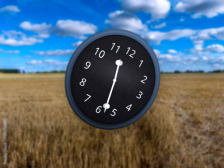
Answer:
11h28
